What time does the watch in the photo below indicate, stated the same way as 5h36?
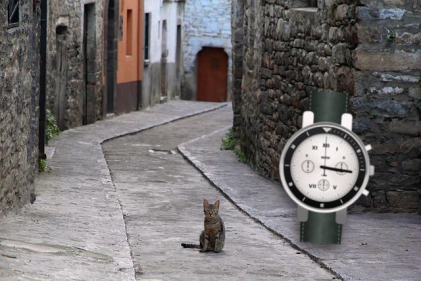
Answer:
3h16
